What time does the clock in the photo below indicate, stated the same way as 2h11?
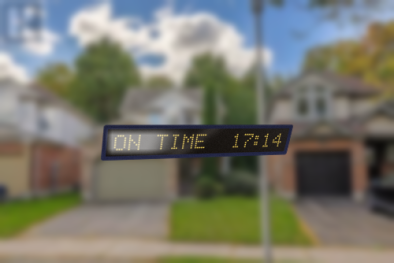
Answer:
17h14
